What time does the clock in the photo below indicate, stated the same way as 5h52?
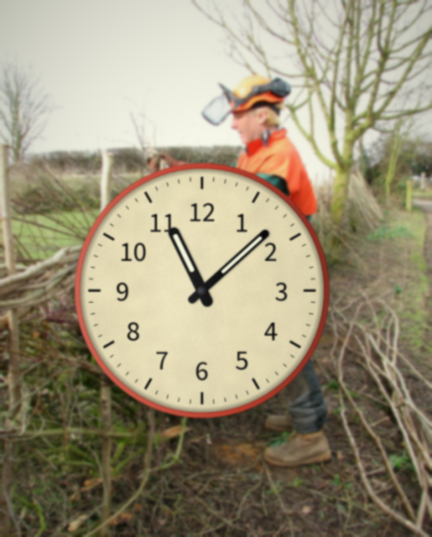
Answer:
11h08
